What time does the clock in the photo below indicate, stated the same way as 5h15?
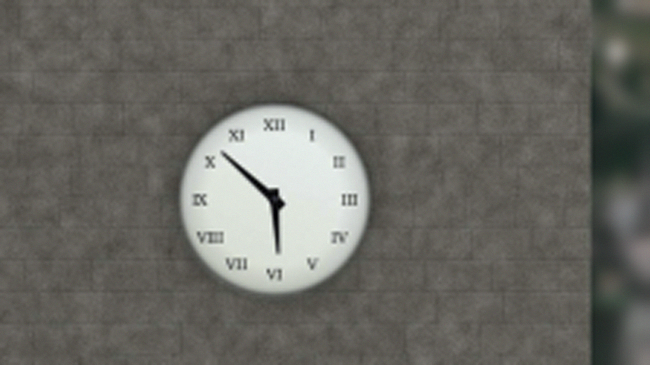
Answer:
5h52
